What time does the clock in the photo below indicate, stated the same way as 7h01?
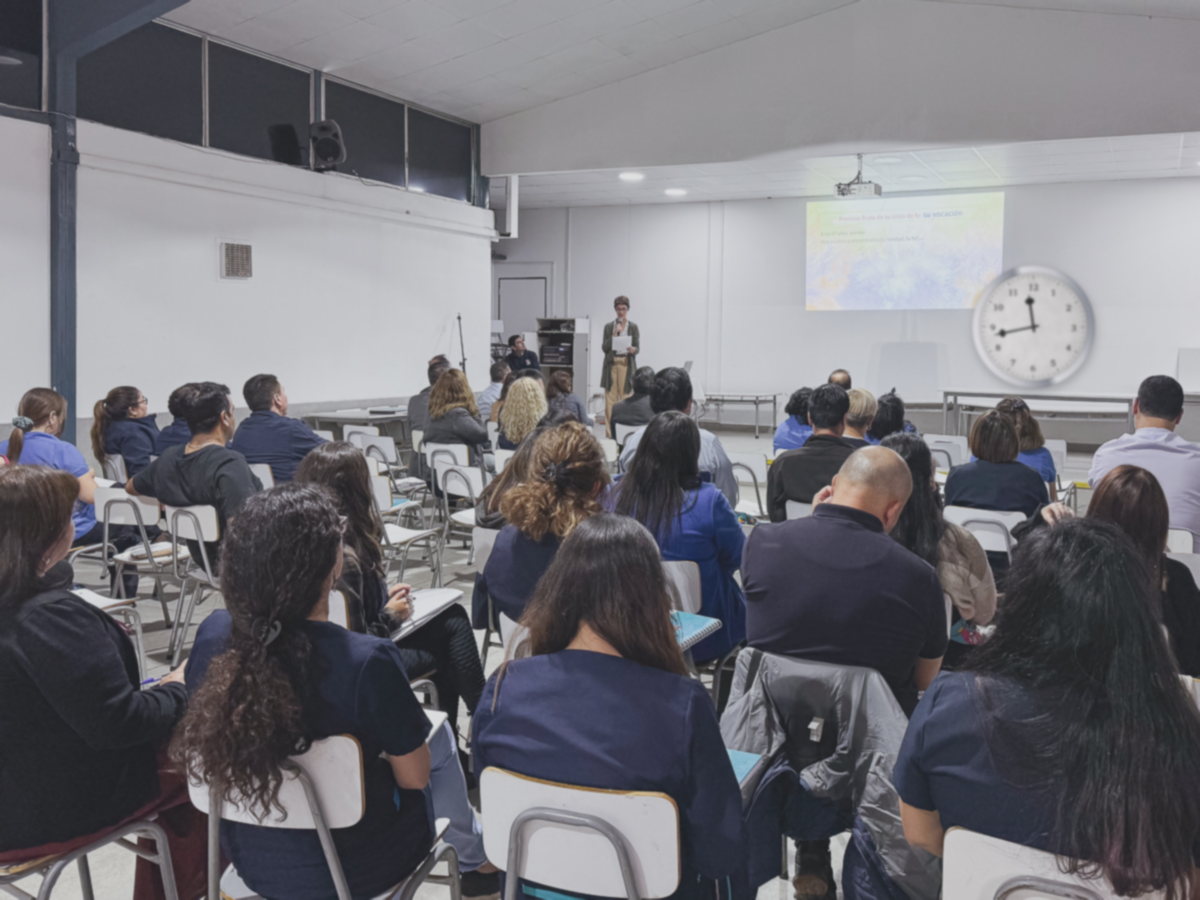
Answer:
11h43
